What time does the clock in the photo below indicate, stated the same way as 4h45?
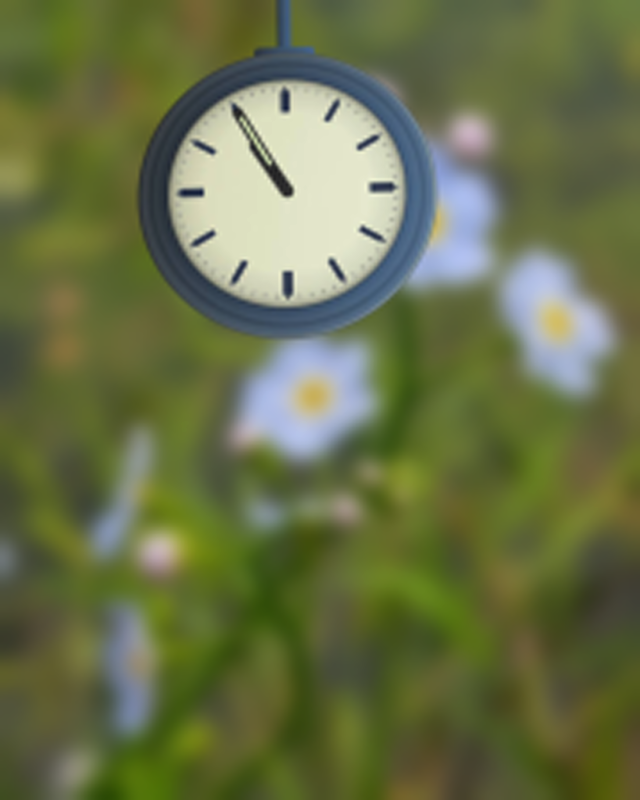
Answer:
10h55
